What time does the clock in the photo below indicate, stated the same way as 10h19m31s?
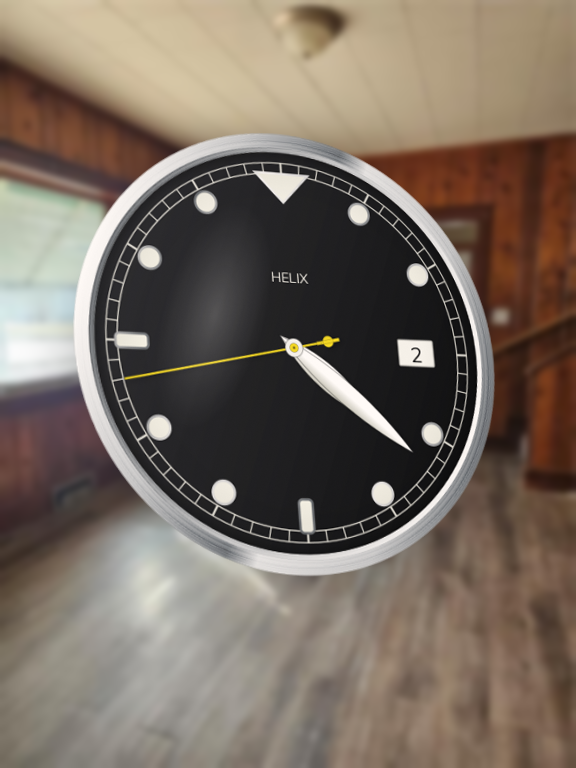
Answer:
4h21m43s
